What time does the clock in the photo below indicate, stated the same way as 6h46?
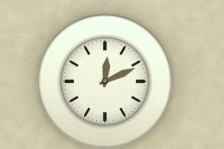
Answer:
12h11
